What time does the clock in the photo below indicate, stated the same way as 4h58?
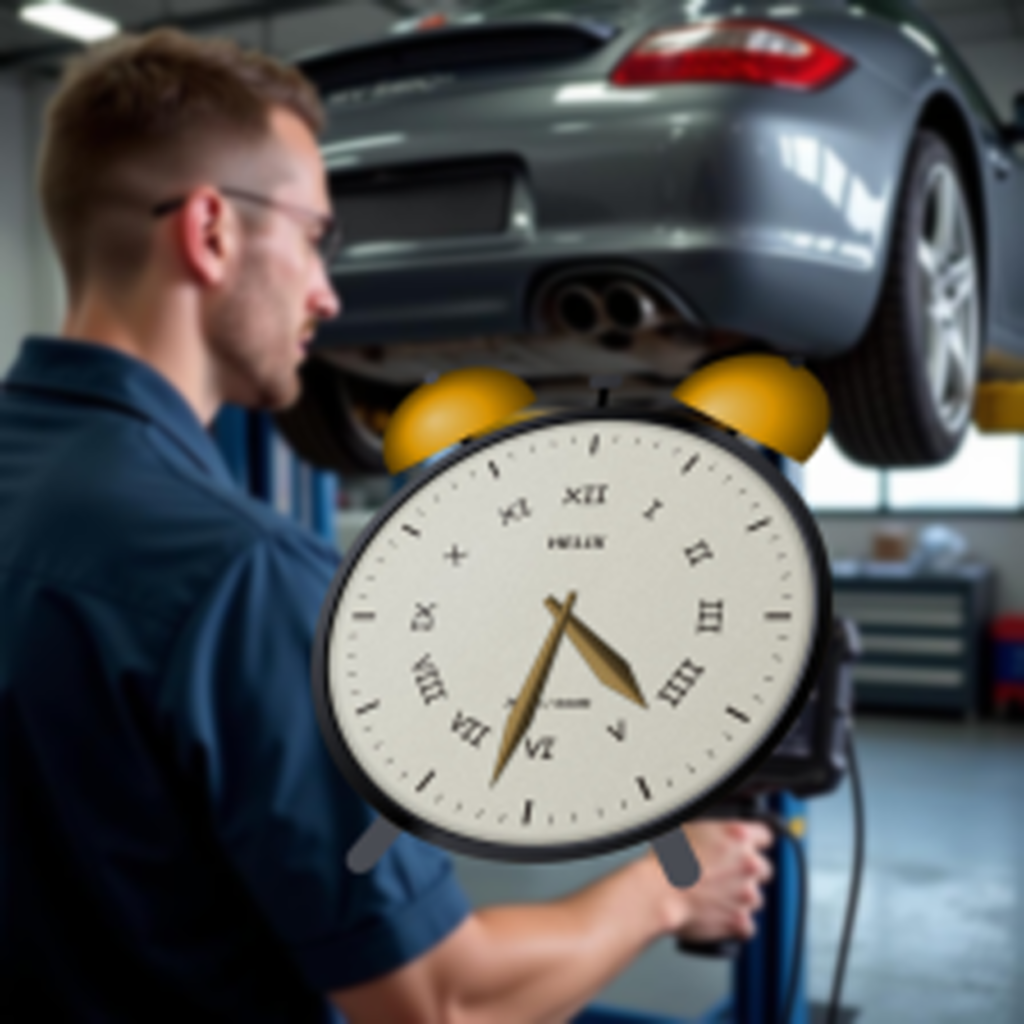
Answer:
4h32
